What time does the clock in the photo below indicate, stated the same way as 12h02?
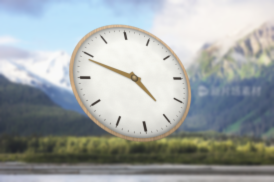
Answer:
4h49
